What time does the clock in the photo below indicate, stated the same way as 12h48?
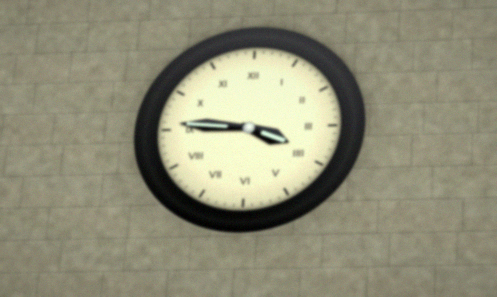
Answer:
3h46
